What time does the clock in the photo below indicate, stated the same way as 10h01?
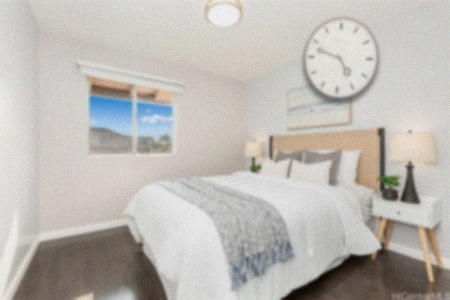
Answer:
4h48
